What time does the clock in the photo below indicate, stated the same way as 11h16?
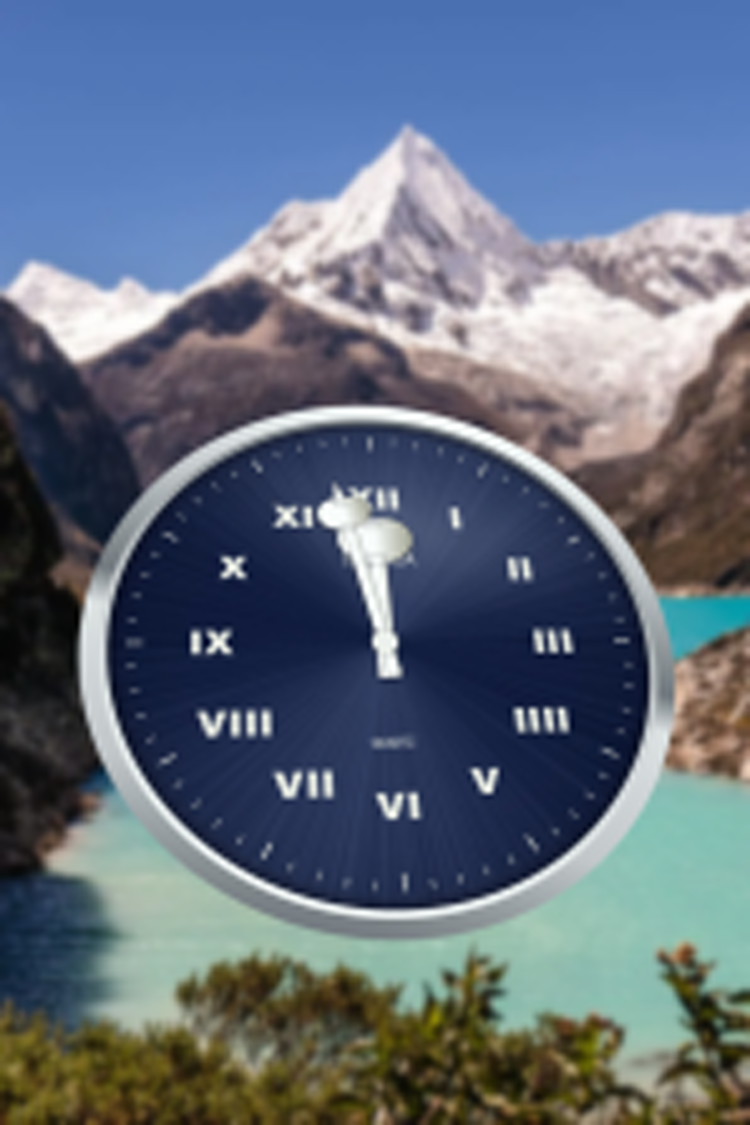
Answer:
11h58
